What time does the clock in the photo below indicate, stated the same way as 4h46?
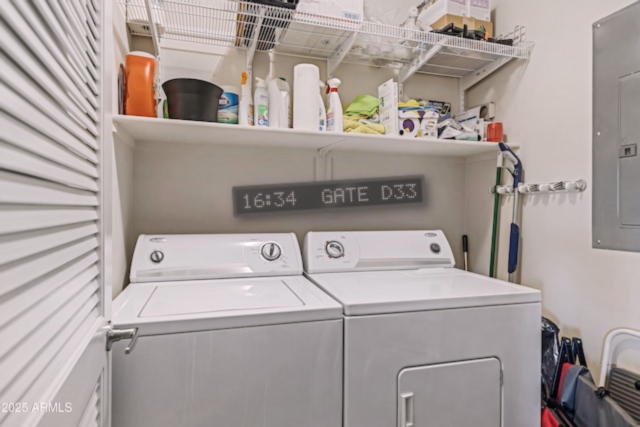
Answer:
16h34
